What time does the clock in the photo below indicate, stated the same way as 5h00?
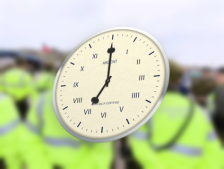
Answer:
7h00
